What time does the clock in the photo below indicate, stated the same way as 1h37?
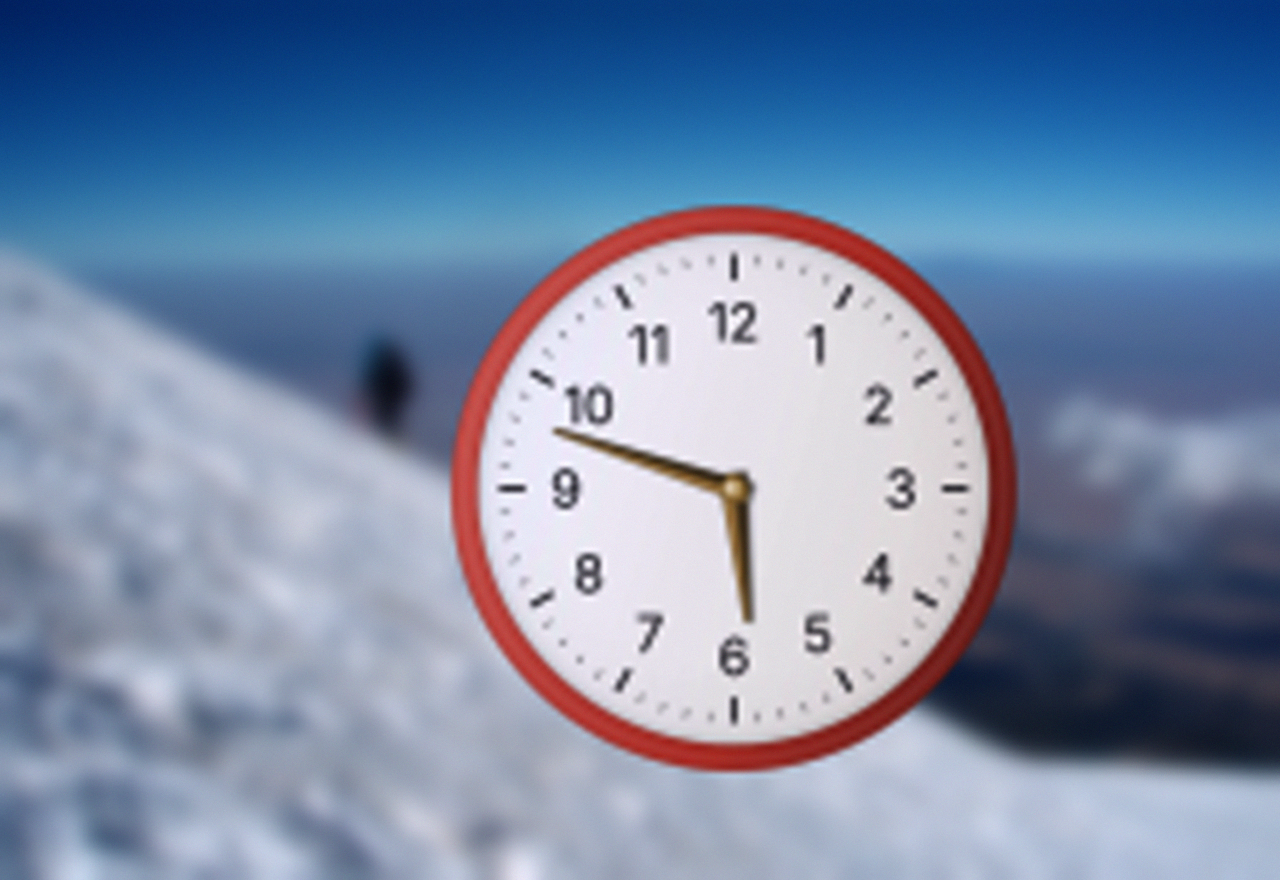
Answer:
5h48
